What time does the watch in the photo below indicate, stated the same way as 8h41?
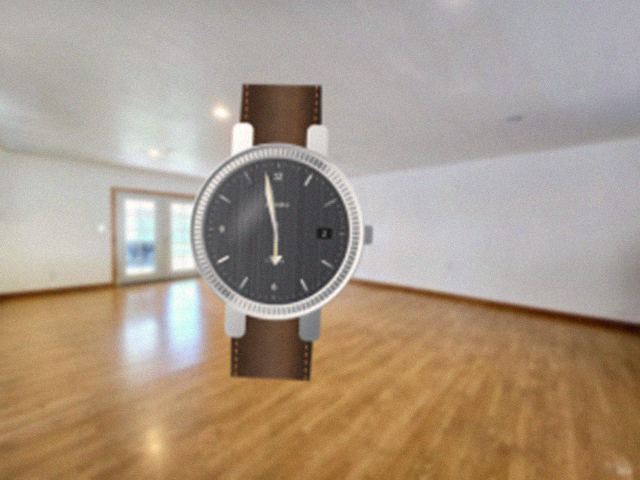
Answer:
5h58
